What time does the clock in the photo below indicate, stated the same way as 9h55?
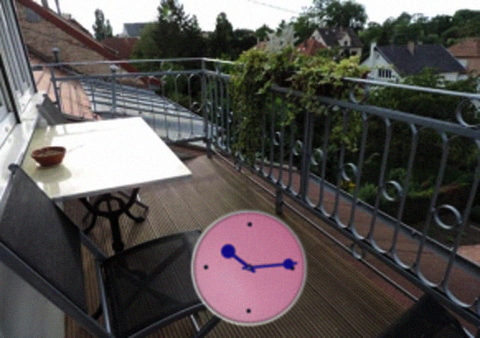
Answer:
10h14
